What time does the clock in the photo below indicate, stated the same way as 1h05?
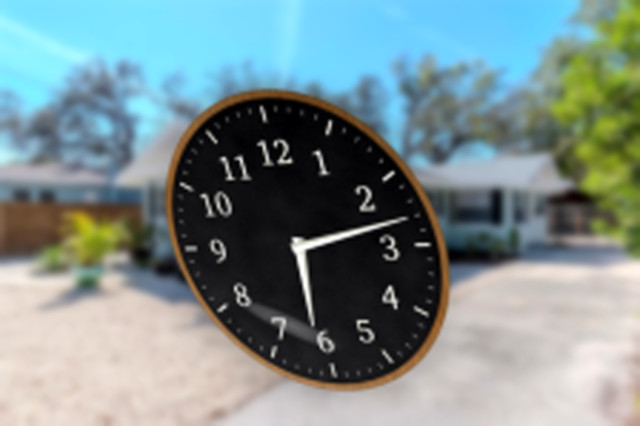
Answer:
6h13
